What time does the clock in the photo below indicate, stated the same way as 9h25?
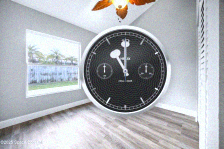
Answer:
11h00
